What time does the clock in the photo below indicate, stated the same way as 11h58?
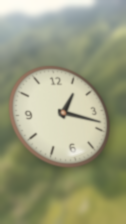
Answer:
1h18
